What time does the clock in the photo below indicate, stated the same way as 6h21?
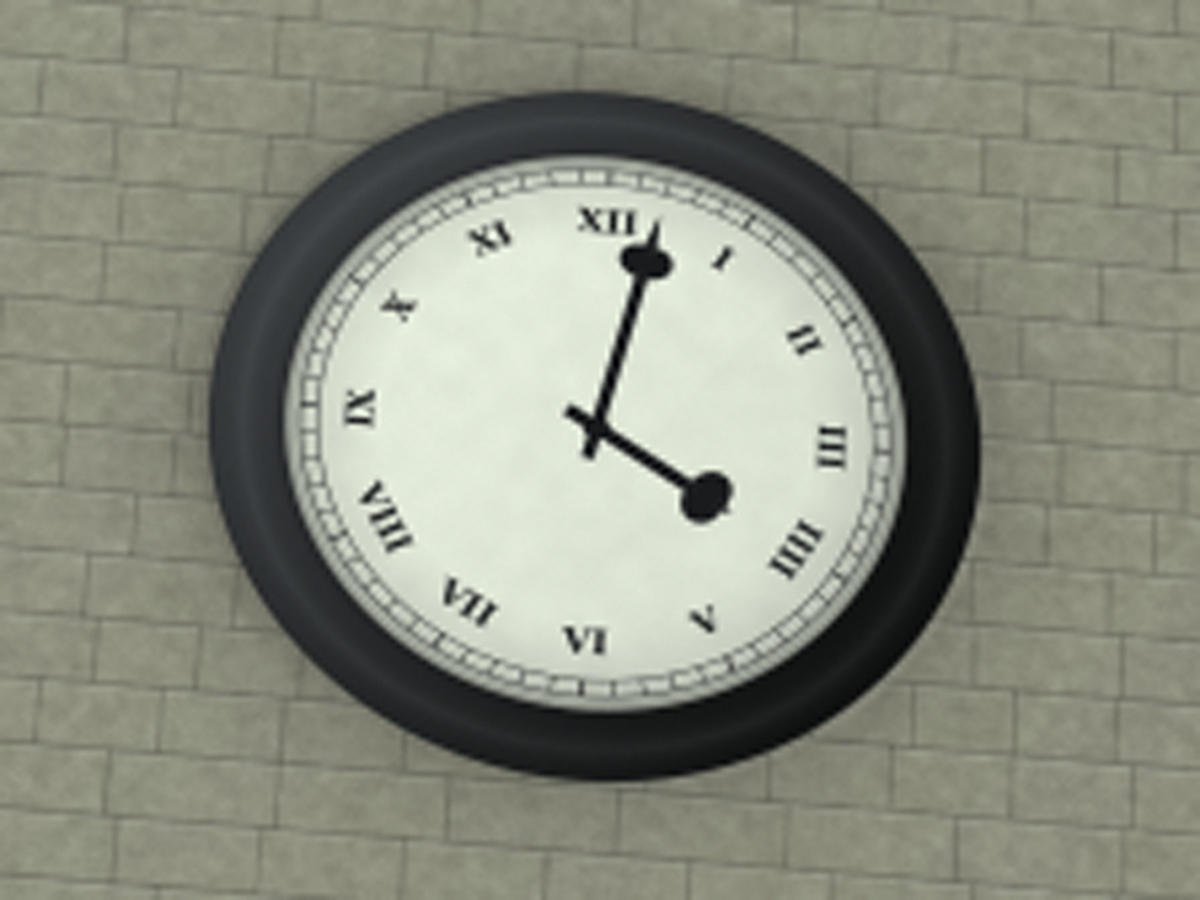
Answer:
4h02
